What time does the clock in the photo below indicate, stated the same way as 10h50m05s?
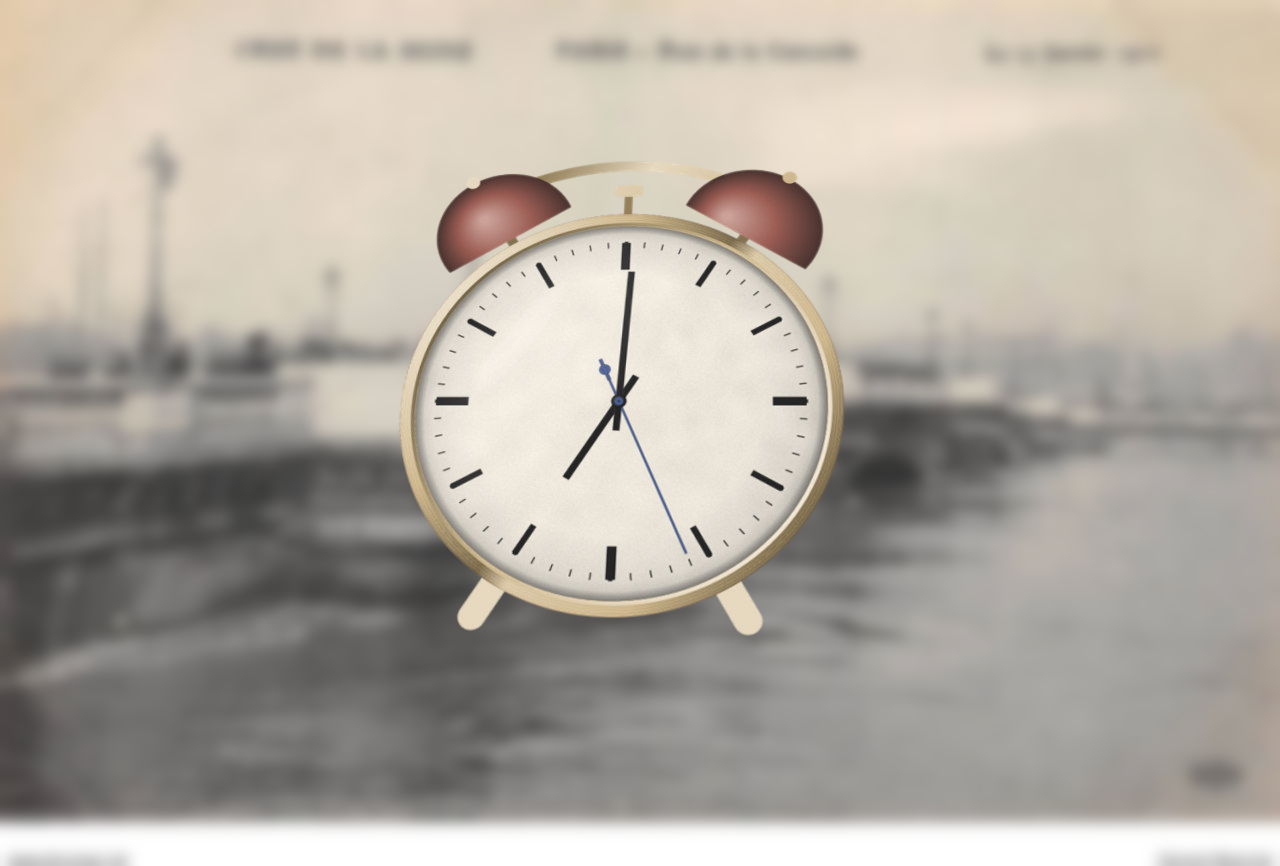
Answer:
7h00m26s
